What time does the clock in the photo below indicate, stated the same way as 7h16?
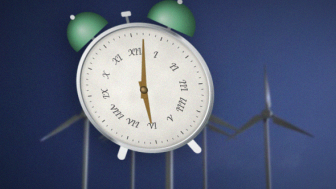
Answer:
6h02
